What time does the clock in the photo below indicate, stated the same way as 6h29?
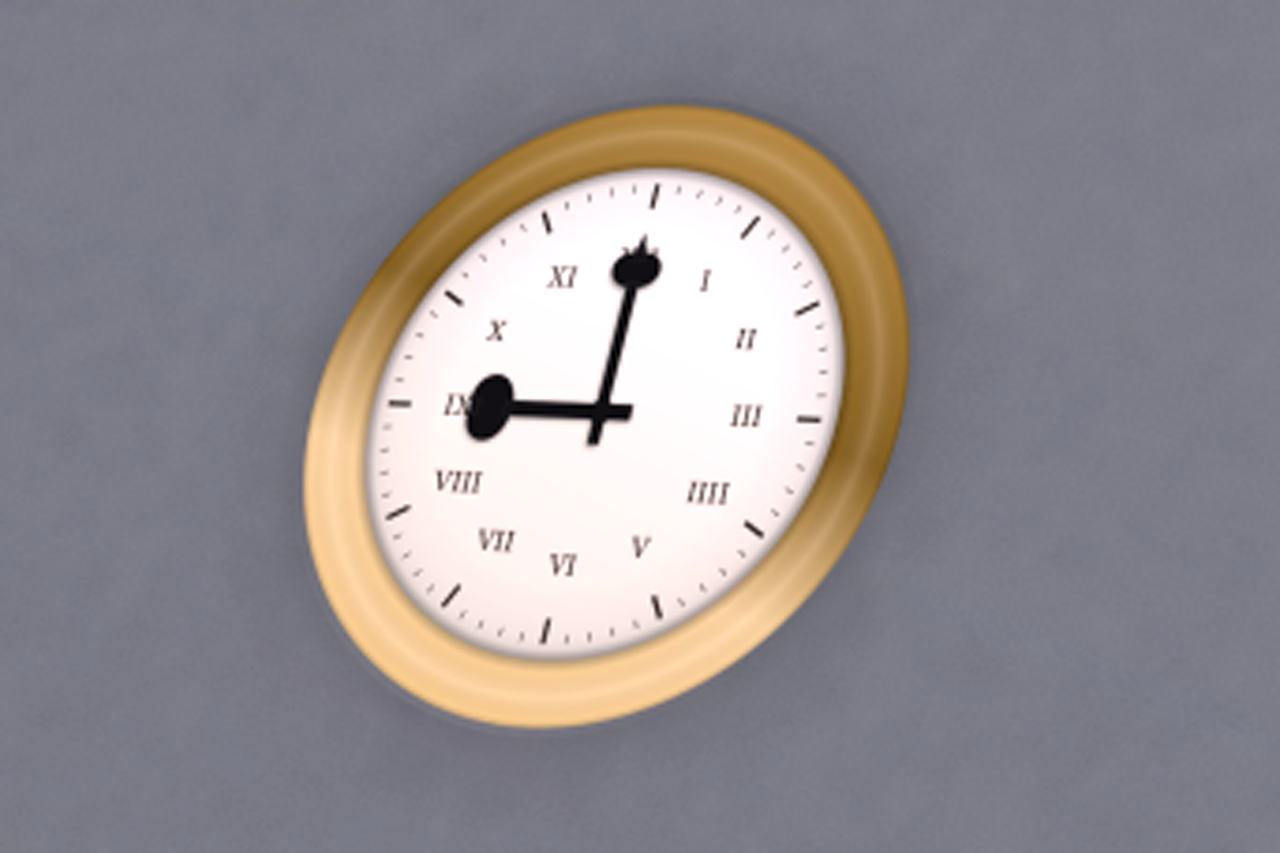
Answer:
9h00
